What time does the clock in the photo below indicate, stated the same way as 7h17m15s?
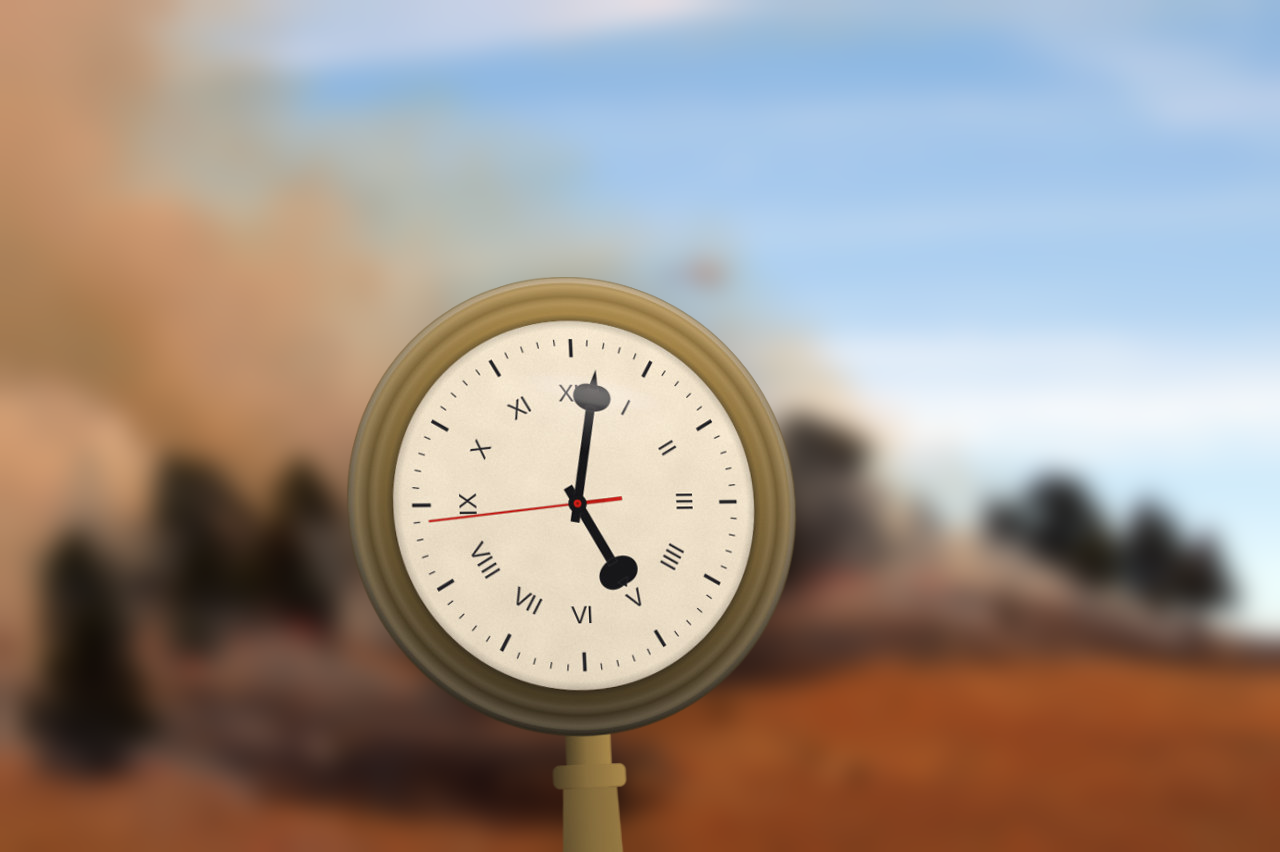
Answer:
5h01m44s
